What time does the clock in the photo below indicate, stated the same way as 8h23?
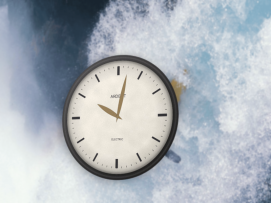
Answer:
10h02
